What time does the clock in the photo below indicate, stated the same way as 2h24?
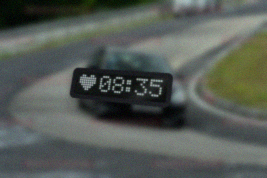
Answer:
8h35
